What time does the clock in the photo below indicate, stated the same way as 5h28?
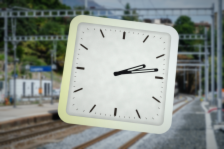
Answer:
2h13
